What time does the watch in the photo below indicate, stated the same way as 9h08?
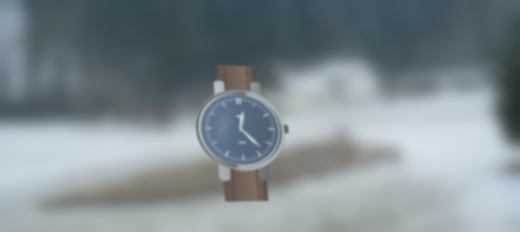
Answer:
12h23
